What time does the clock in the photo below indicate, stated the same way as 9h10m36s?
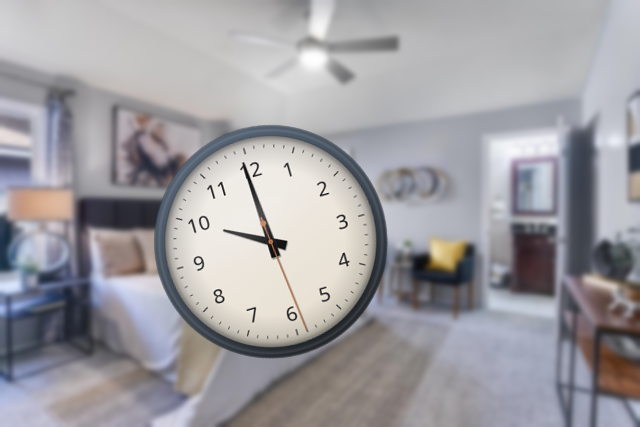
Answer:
9h59m29s
